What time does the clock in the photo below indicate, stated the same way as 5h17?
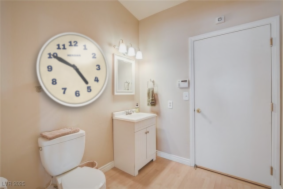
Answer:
4h50
